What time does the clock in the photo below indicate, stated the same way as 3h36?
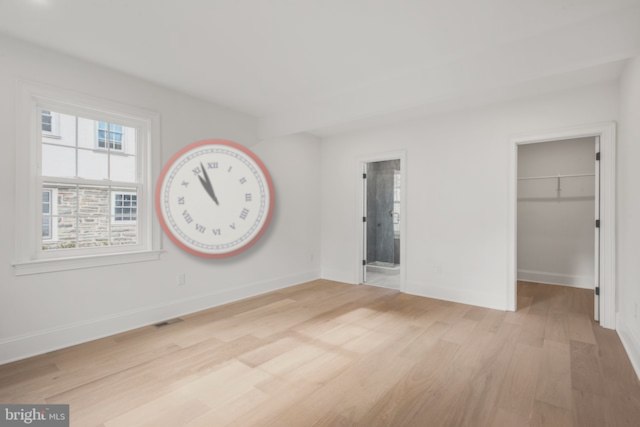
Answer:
10h57
